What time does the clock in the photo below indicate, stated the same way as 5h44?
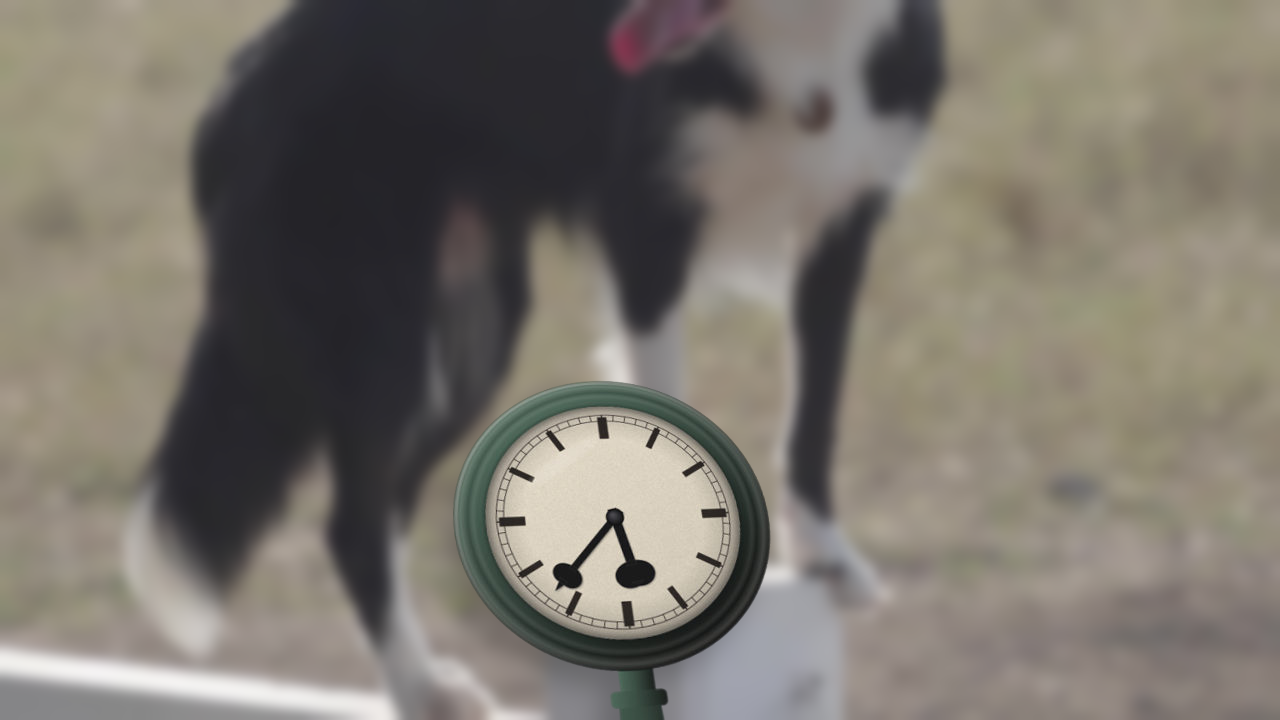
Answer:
5h37
